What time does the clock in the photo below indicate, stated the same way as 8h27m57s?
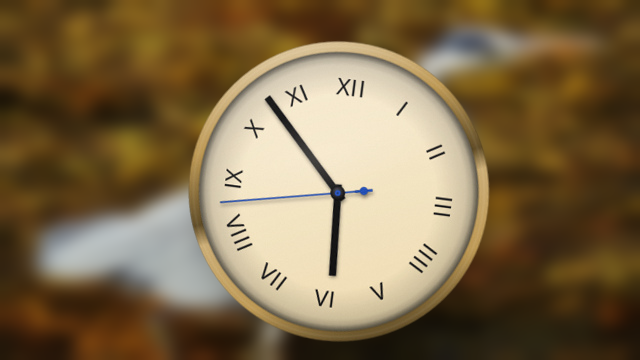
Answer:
5h52m43s
